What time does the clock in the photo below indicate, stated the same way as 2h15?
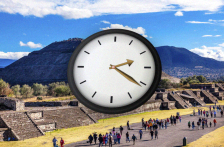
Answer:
2h21
